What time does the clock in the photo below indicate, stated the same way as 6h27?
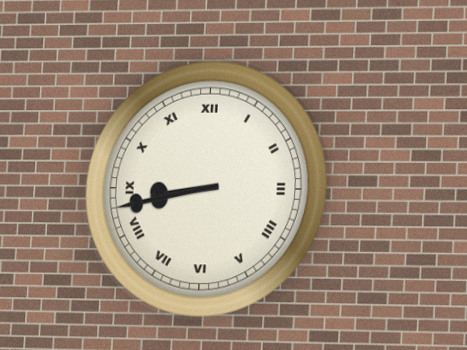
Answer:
8h43
